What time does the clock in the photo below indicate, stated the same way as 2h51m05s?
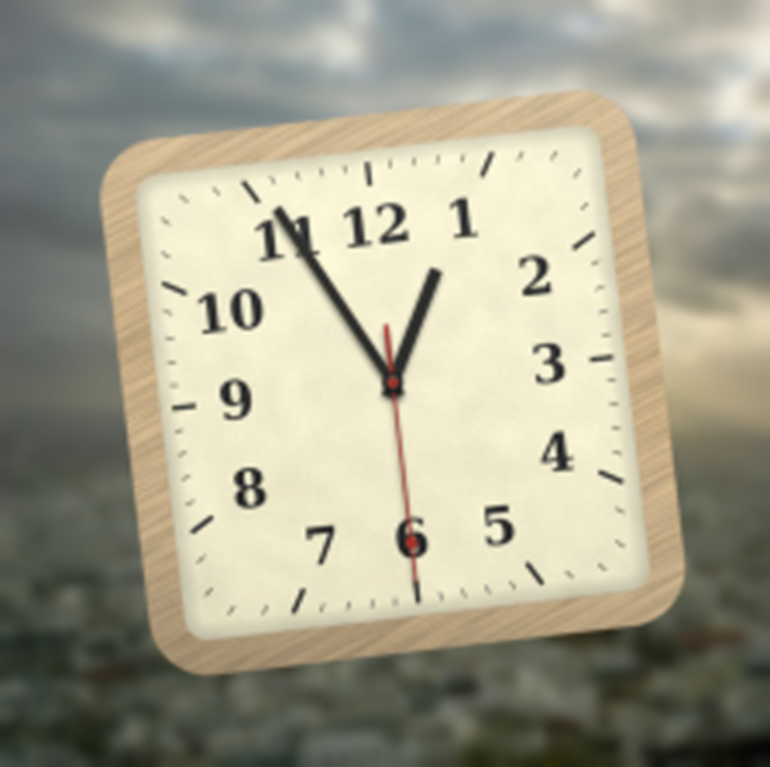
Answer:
12h55m30s
